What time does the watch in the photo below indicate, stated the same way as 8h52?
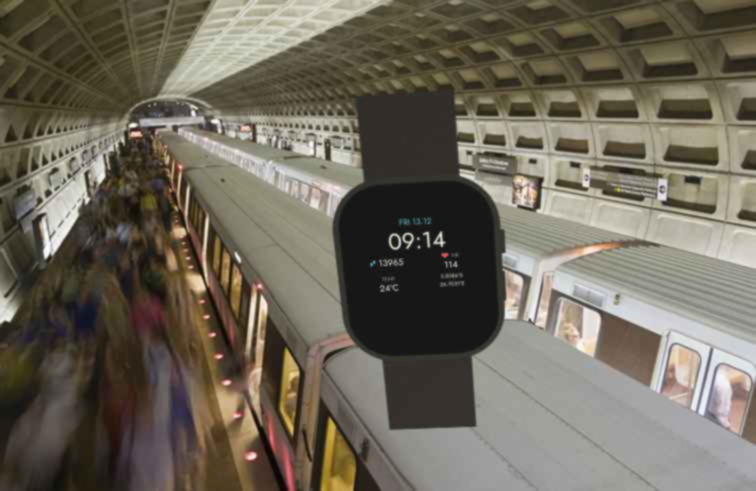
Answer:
9h14
